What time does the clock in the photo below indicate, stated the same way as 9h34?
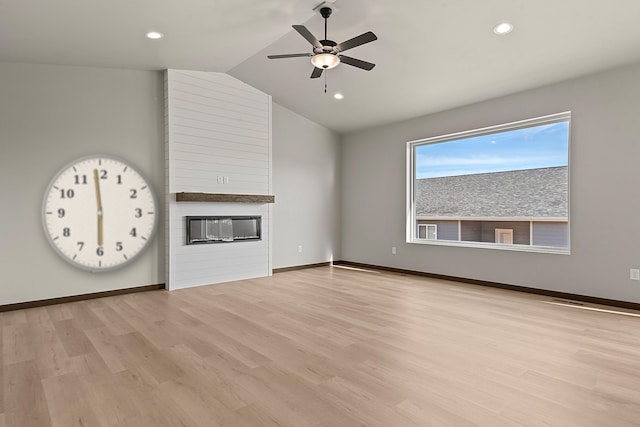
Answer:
5h59
